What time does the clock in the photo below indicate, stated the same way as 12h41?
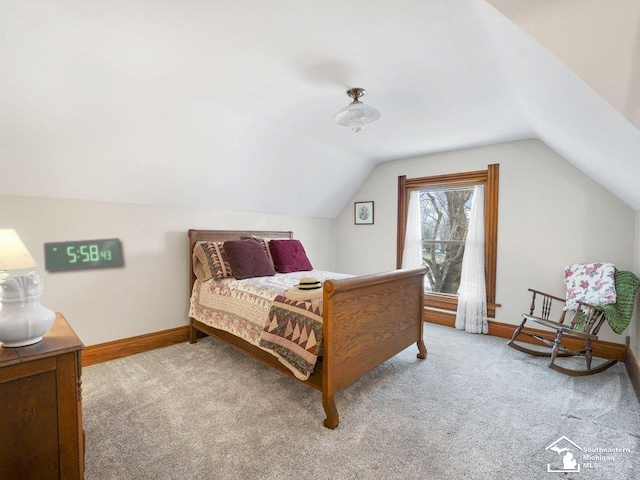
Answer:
5h58
